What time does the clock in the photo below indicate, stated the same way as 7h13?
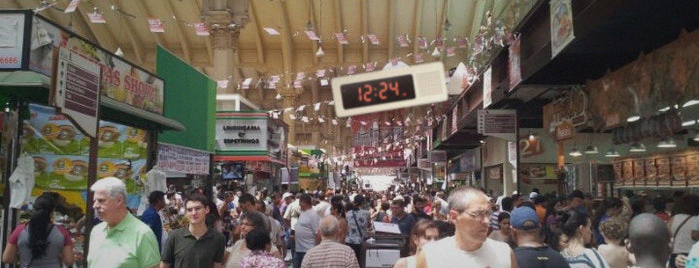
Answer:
12h24
